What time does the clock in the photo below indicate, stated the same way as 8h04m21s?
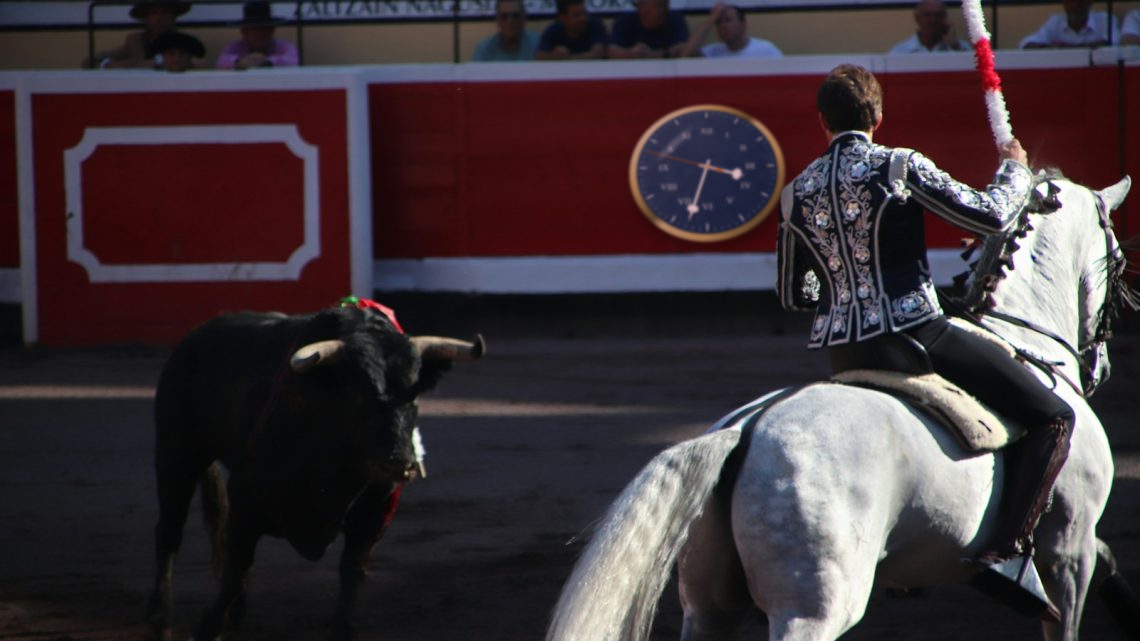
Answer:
3h32m48s
